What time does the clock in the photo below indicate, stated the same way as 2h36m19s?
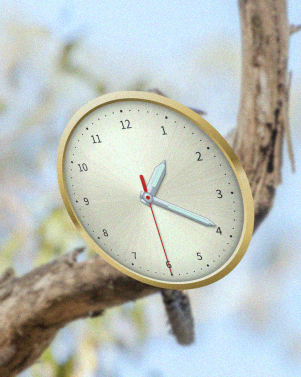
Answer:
1h19m30s
